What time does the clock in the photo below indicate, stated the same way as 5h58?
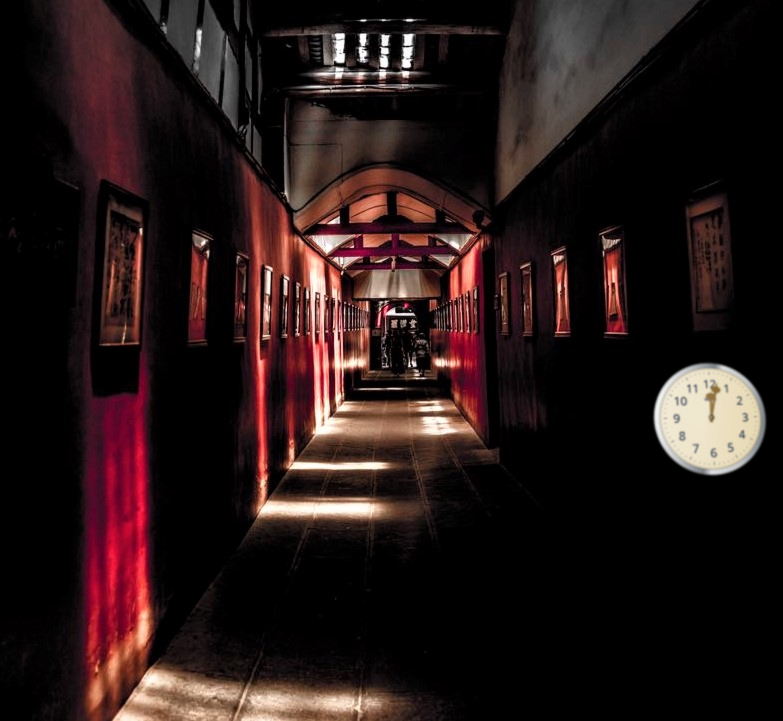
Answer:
12h02
